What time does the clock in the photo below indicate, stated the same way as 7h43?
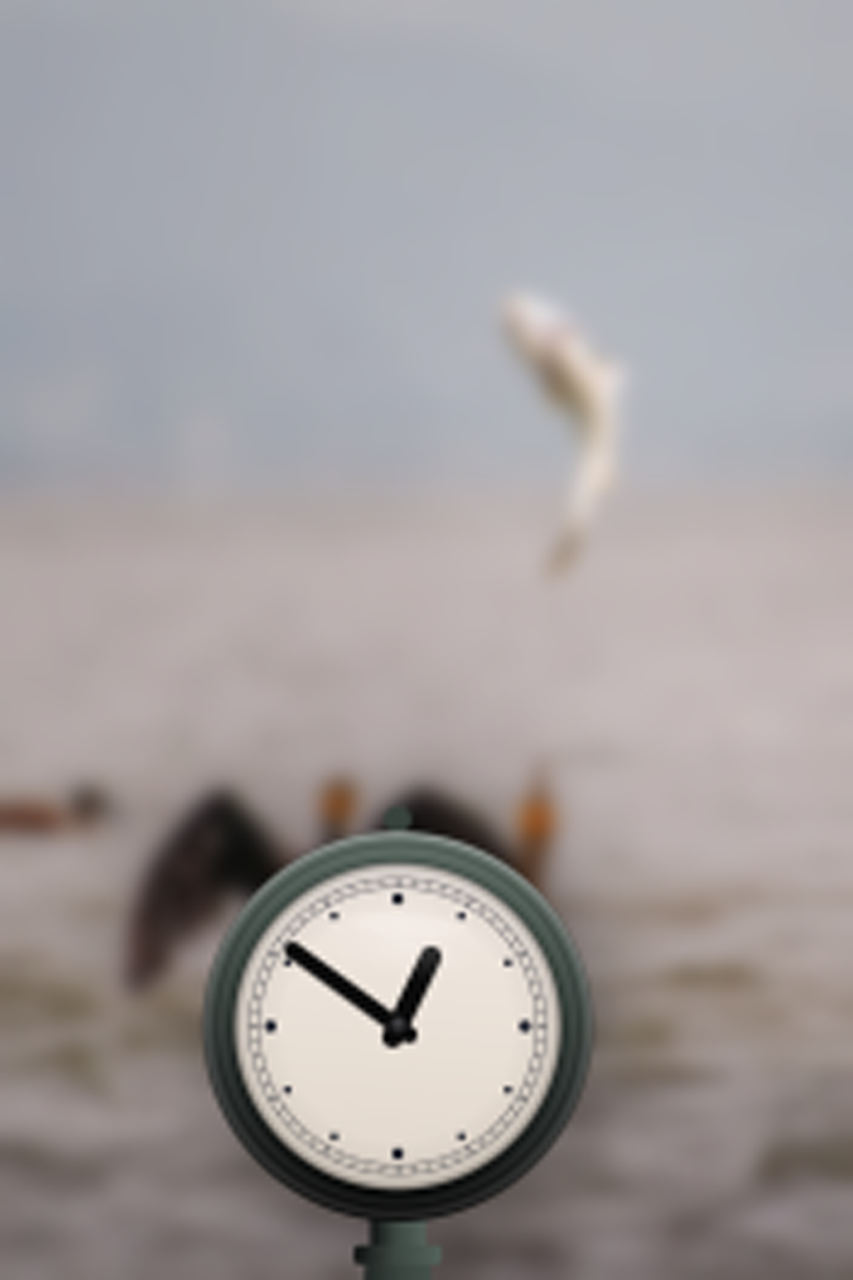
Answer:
12h51
